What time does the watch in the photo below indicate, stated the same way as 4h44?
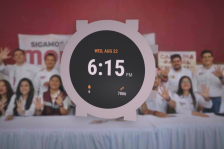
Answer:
6h15
